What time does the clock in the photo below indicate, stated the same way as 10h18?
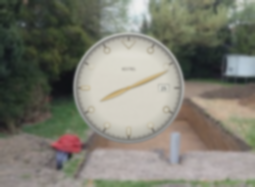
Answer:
8h11
